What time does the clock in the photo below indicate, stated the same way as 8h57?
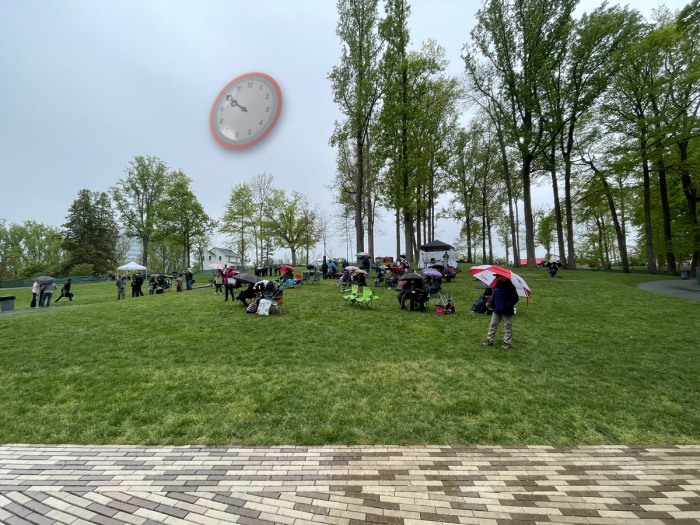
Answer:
9h50
